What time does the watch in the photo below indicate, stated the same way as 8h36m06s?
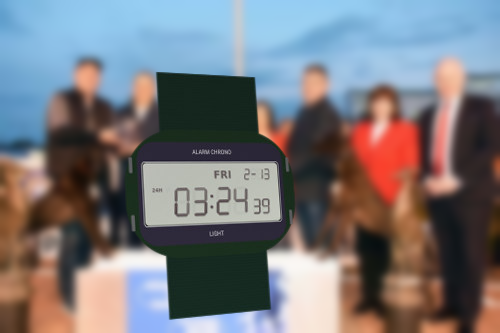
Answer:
3h24m39s
